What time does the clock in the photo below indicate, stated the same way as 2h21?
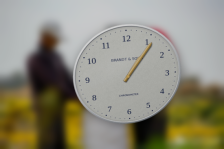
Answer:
1h06
